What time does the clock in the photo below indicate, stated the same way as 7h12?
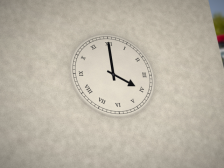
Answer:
4h00
